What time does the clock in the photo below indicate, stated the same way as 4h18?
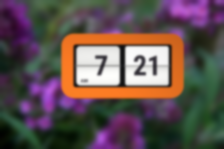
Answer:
7h21
